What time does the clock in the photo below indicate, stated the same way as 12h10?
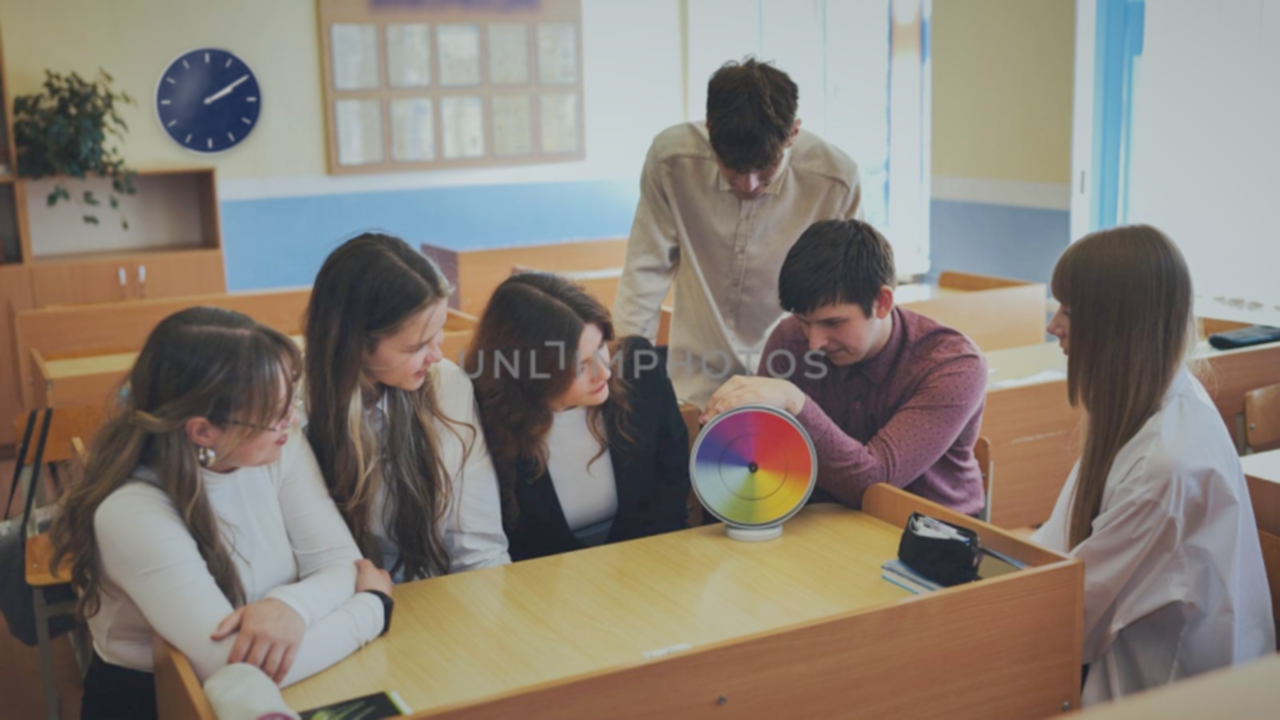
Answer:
2h10
